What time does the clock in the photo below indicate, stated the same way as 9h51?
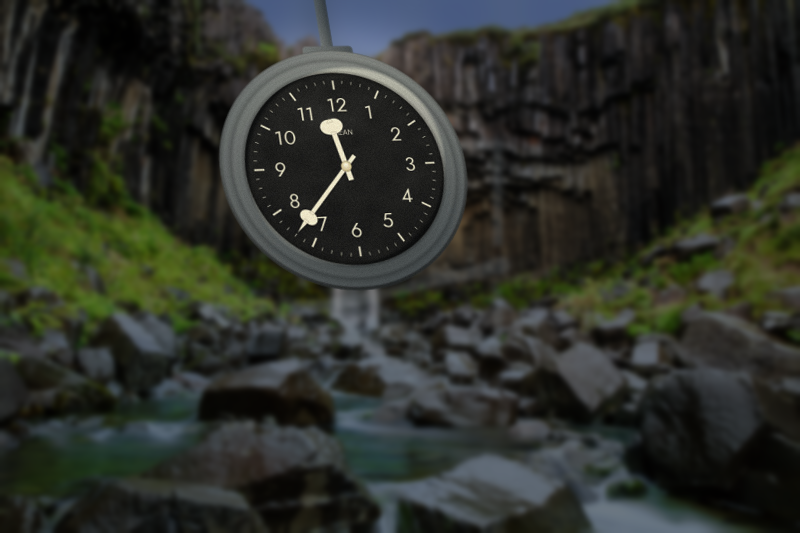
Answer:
11h37
